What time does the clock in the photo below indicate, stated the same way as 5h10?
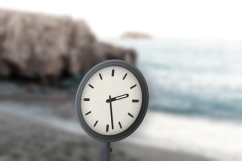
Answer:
2h28
